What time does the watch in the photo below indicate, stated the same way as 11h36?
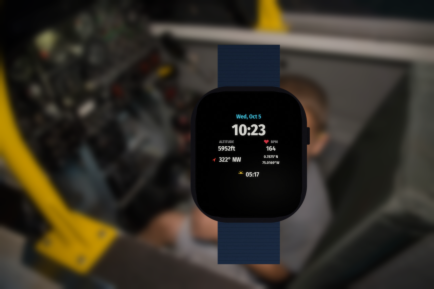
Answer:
10h23
